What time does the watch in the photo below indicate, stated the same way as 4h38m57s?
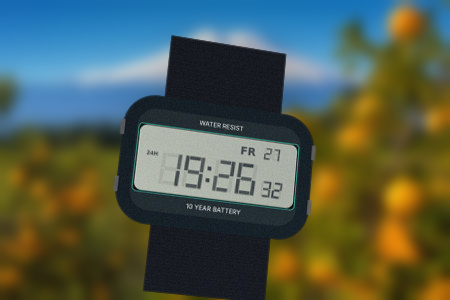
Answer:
19h26m32s
